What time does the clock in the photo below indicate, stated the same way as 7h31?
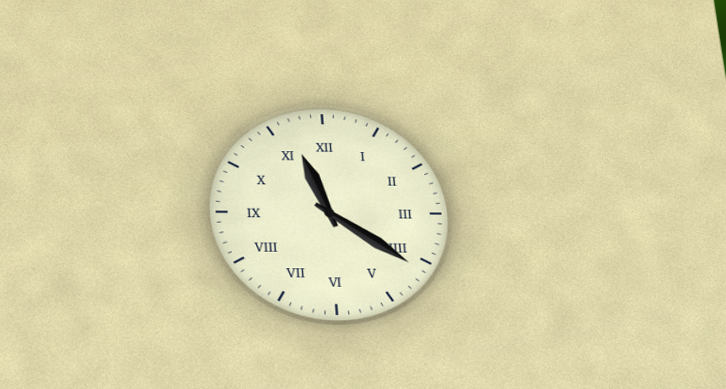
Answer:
11h21
